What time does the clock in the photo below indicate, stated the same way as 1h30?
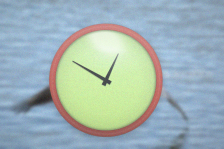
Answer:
12h50
